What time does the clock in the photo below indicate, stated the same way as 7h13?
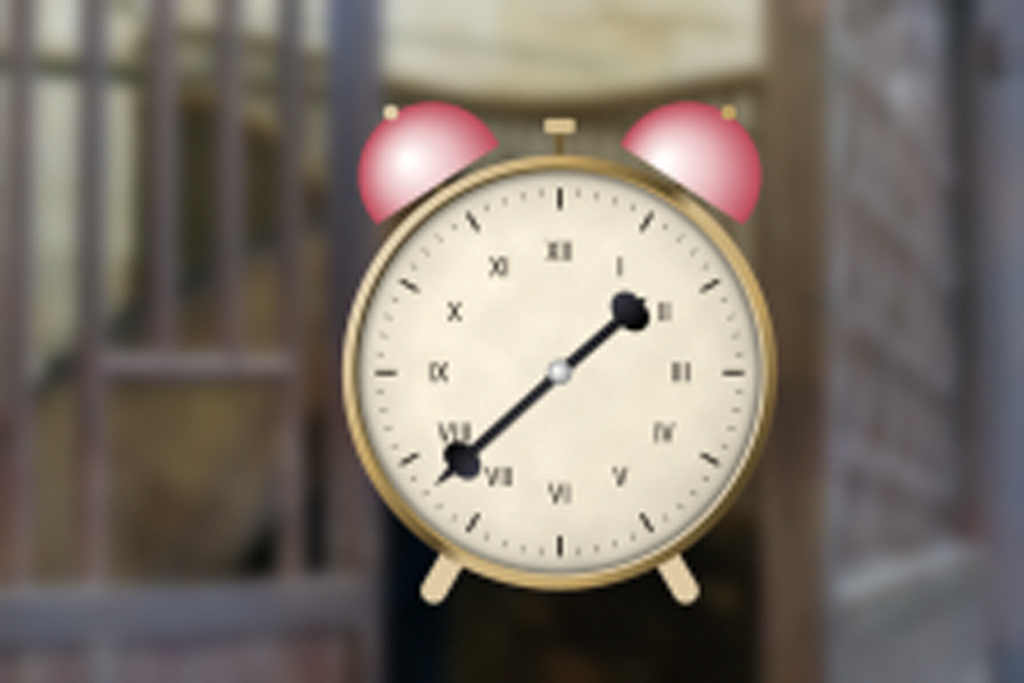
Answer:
1h38
